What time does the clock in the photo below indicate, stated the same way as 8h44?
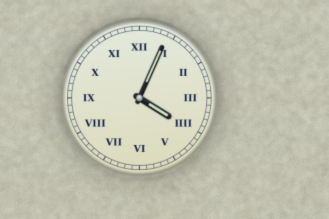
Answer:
4h04
